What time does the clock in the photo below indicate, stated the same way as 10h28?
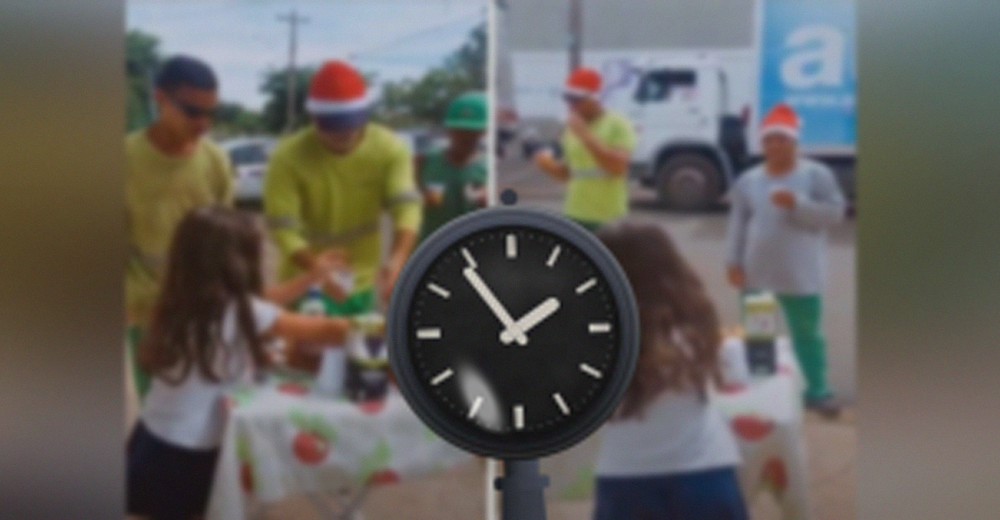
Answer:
1h54
